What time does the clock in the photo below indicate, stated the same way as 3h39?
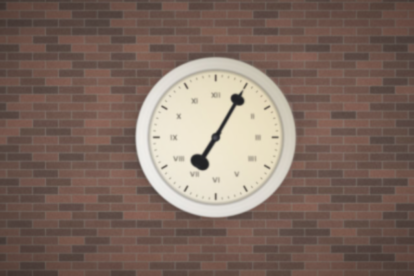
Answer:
7h05
